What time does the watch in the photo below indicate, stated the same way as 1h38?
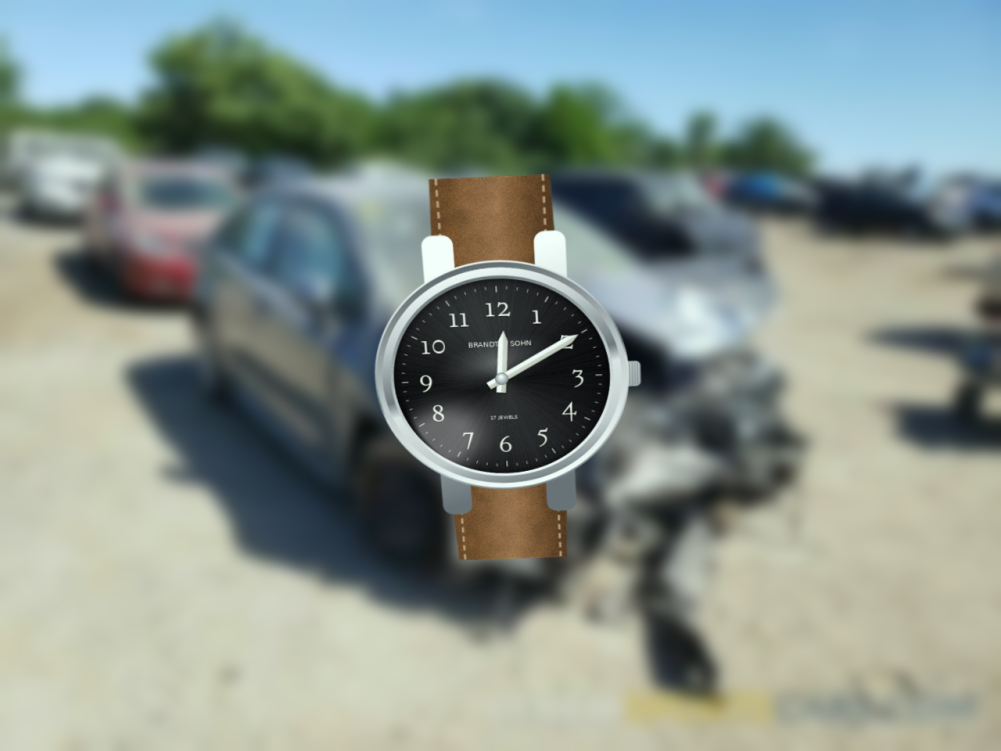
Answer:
12h10
